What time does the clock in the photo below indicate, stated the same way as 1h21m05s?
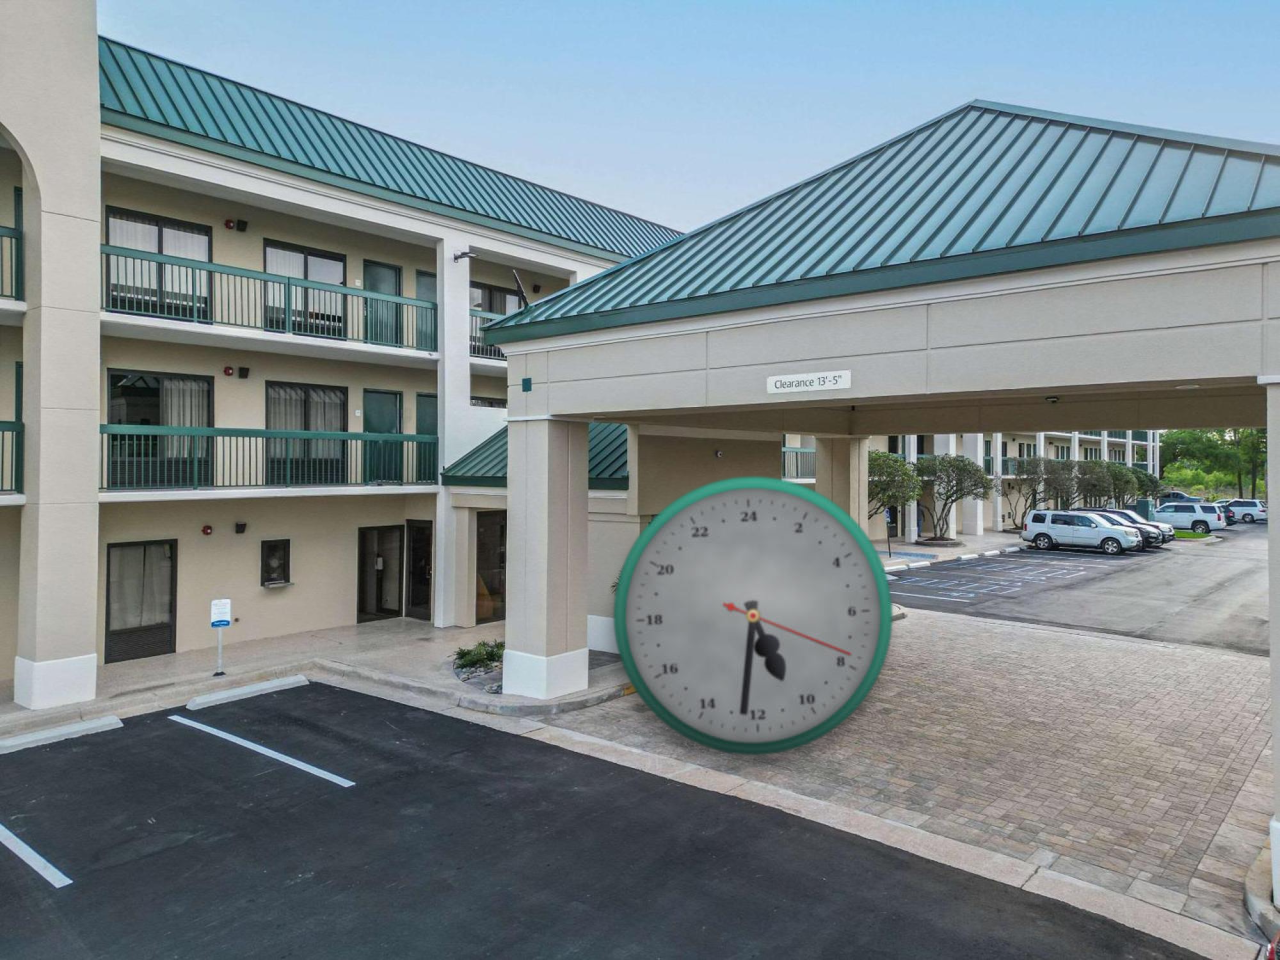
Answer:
10h31m19s
